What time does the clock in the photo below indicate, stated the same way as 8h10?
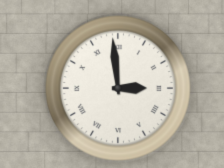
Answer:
2h59
